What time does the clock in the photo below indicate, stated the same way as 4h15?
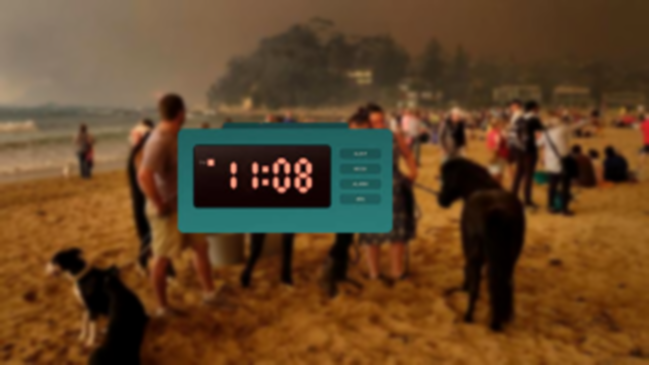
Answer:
11h08
